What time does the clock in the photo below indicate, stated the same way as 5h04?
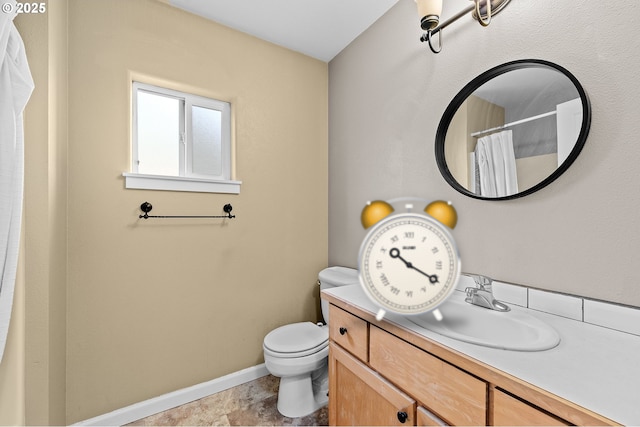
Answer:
10h20
